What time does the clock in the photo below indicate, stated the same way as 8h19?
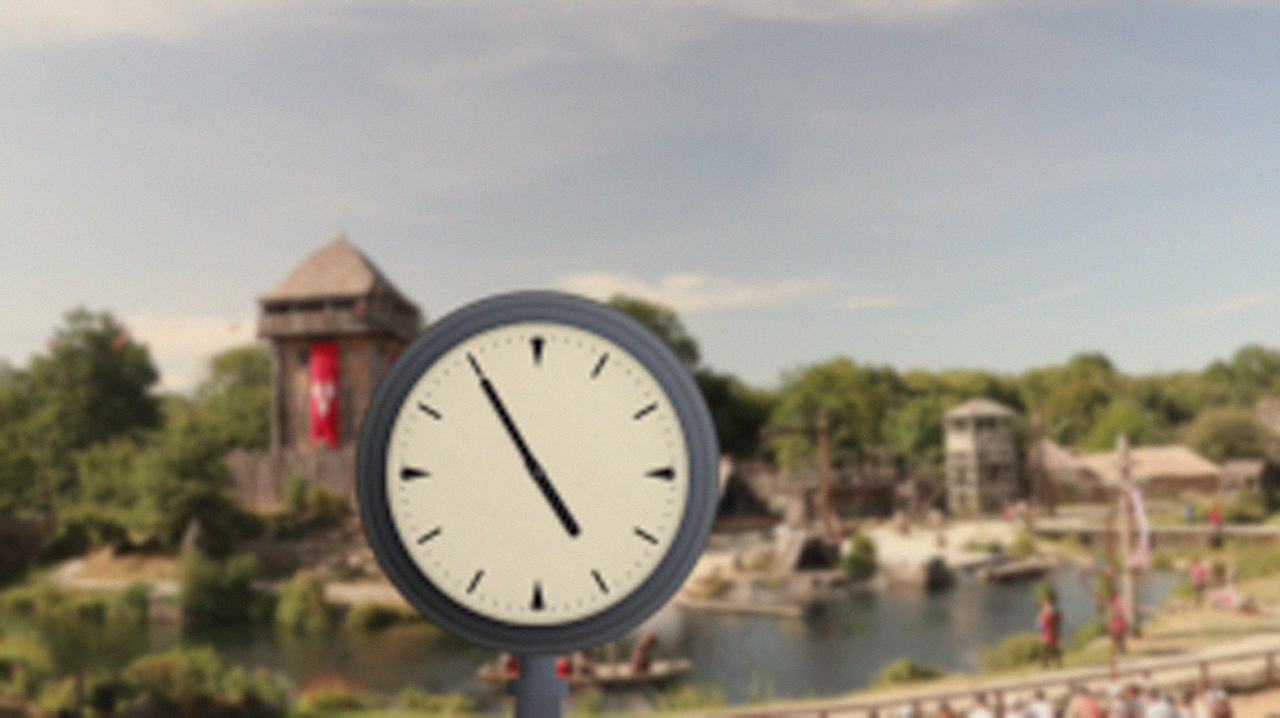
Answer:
4h55
